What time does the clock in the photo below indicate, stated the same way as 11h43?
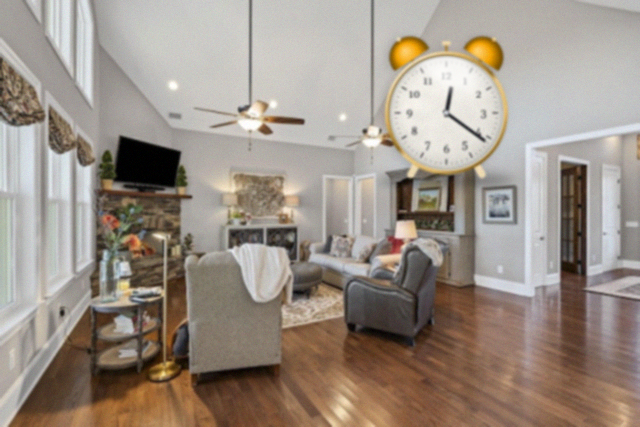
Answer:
12h21
